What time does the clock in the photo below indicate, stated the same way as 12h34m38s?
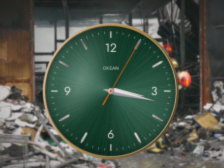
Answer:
3h17m05s
